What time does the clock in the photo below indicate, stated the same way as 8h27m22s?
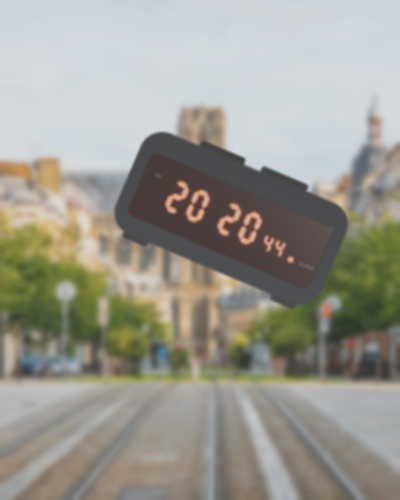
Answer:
20h20m44s
